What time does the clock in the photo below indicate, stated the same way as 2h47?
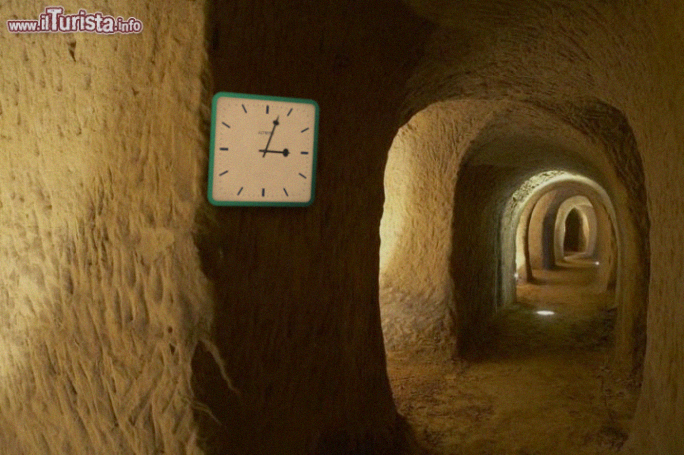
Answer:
3h03
